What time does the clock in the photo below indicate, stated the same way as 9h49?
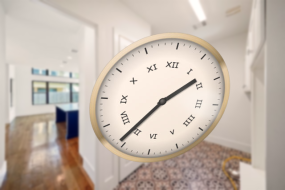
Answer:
1h36
